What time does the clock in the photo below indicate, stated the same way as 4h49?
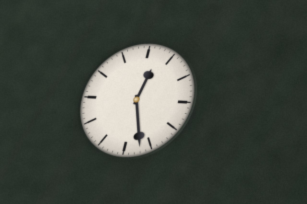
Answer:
12h27
